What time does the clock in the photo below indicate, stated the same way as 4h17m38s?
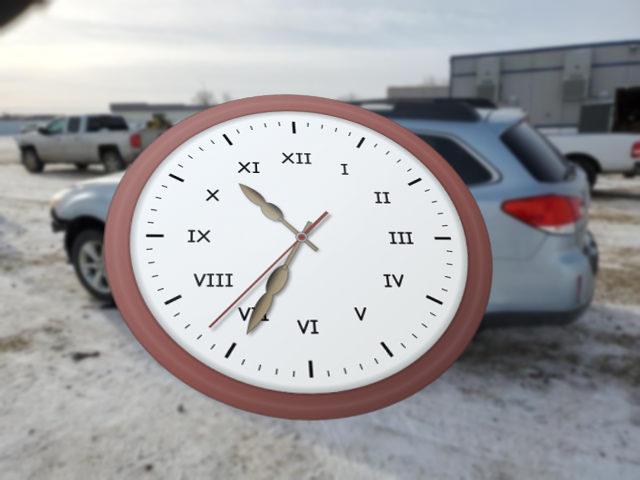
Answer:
10h34m37s
